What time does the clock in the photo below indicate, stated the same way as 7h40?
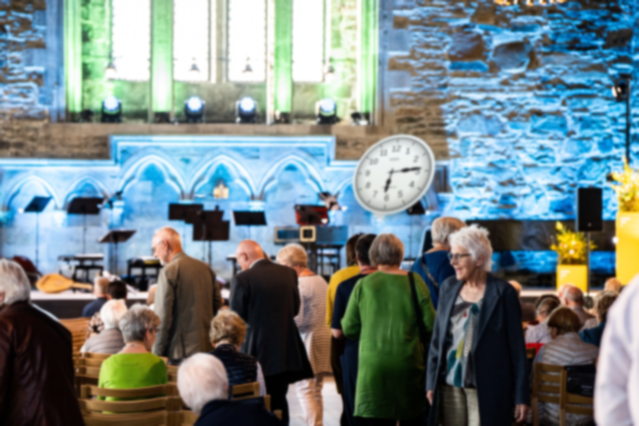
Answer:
6h14
